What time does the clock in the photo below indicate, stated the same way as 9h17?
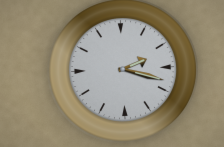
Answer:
2h18
